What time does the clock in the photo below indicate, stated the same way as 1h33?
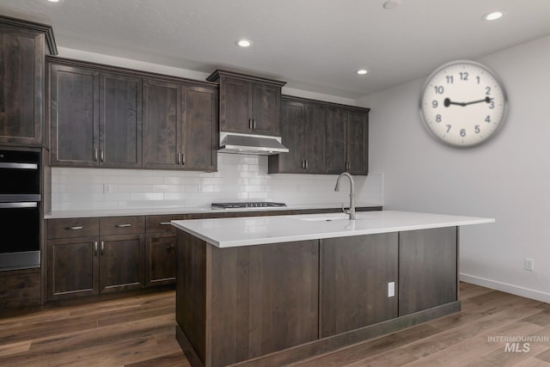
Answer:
9h13
